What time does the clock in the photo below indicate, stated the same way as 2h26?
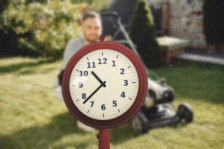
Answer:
10h38
